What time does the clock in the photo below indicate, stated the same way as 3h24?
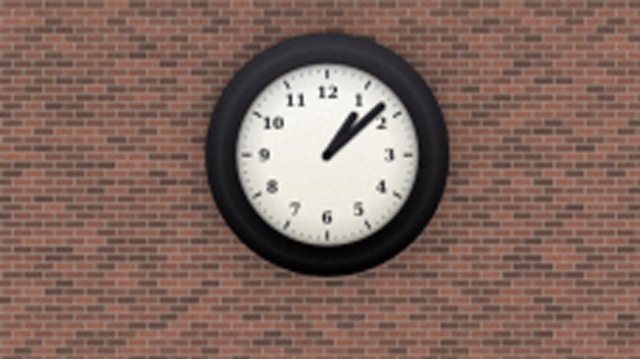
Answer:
1h08
